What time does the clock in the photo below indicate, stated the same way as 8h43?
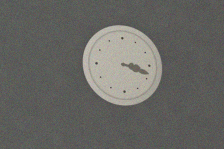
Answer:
3h18
